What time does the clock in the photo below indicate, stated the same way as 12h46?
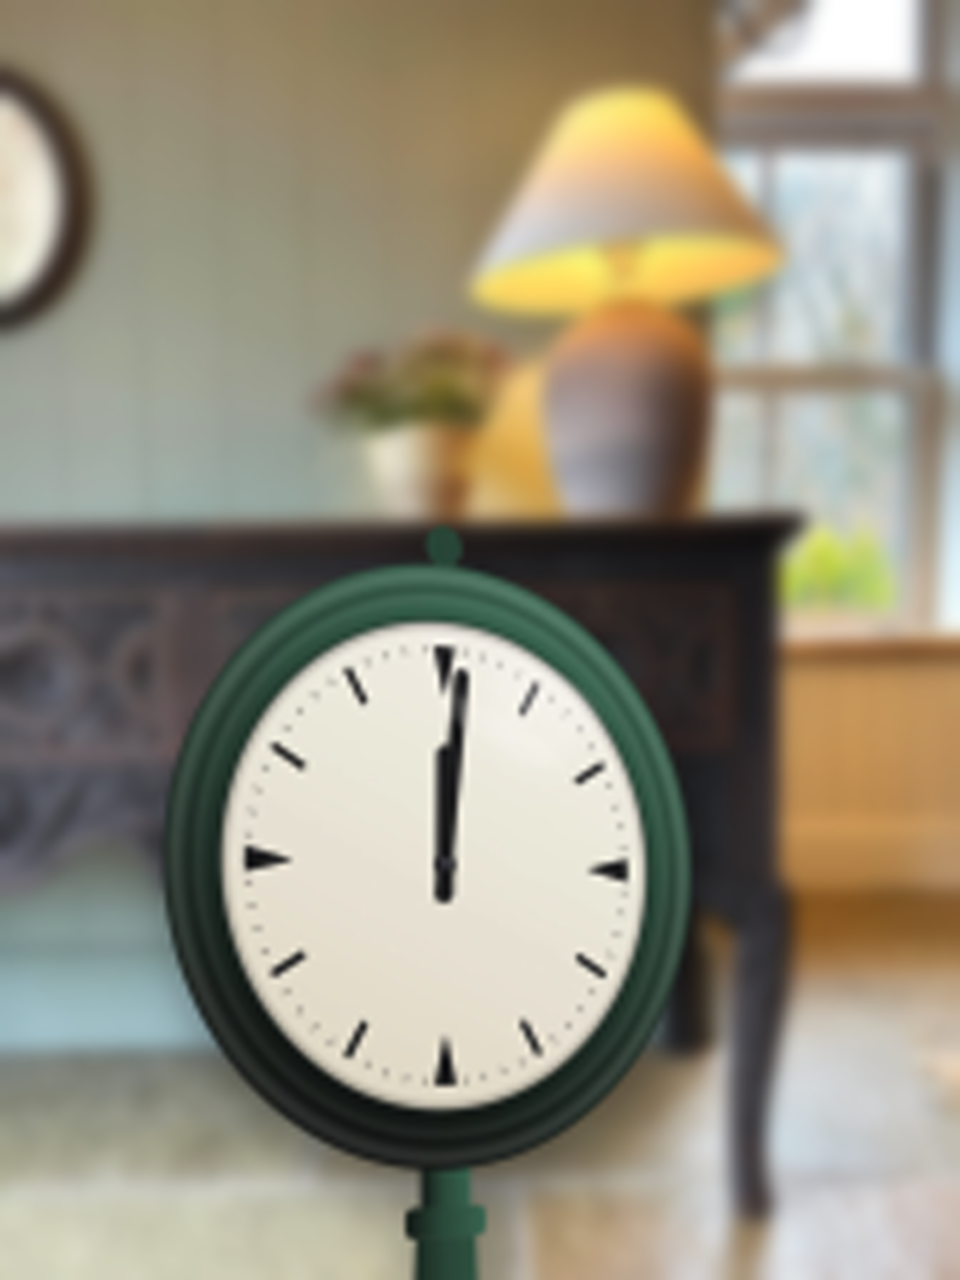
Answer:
12h01
